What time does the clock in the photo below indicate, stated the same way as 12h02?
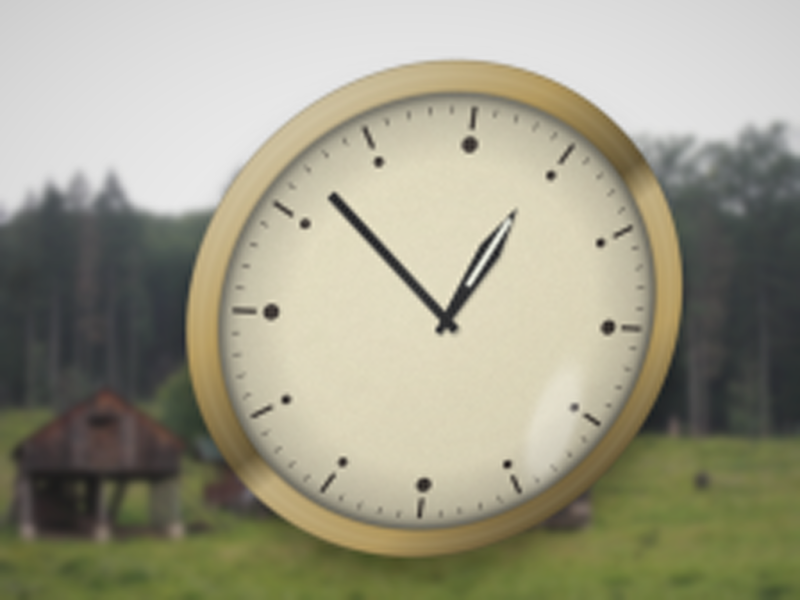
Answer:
12h52
